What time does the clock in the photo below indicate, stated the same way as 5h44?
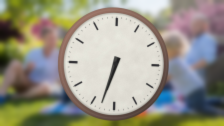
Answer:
6h33
